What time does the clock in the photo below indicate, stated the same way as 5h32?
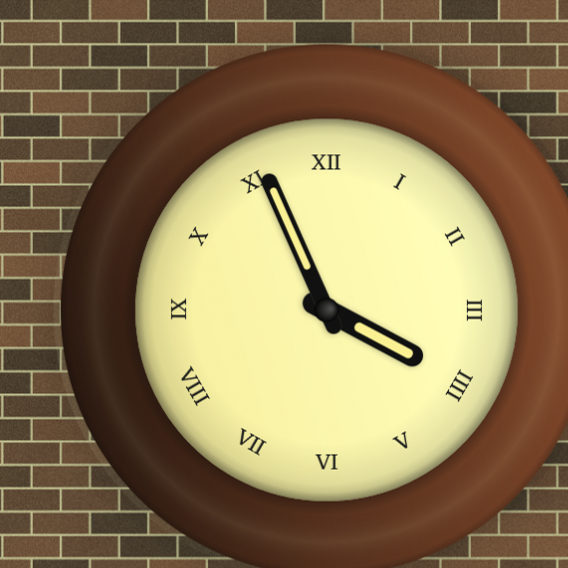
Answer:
3h56
